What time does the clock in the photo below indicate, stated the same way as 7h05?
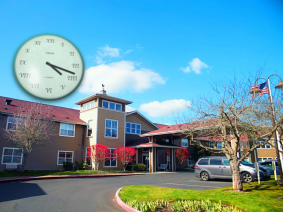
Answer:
4h18
